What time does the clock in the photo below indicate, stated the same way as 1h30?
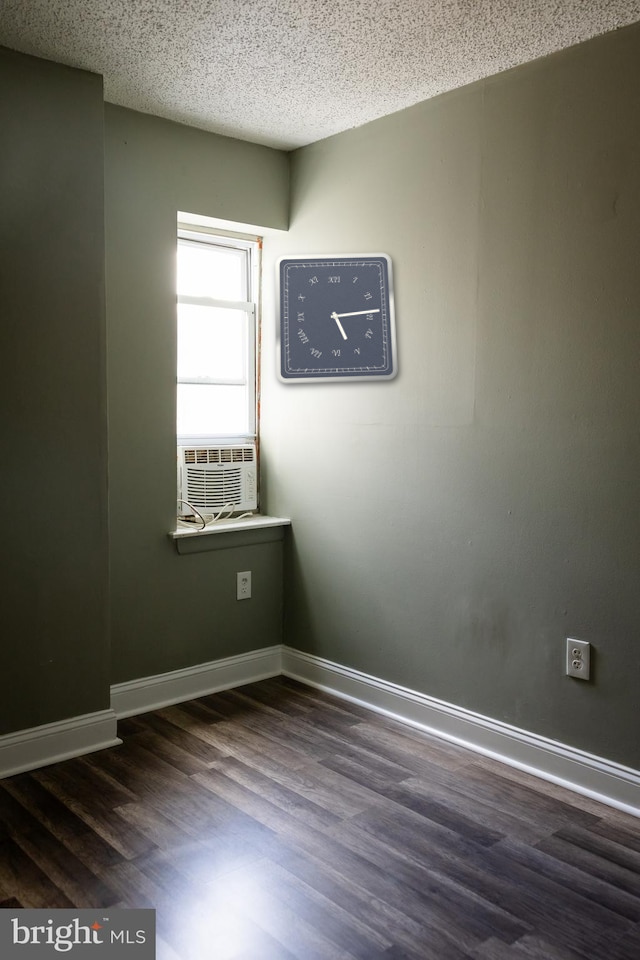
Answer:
5h14
